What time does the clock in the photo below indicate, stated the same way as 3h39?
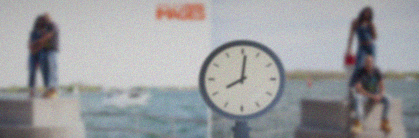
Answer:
8h01
